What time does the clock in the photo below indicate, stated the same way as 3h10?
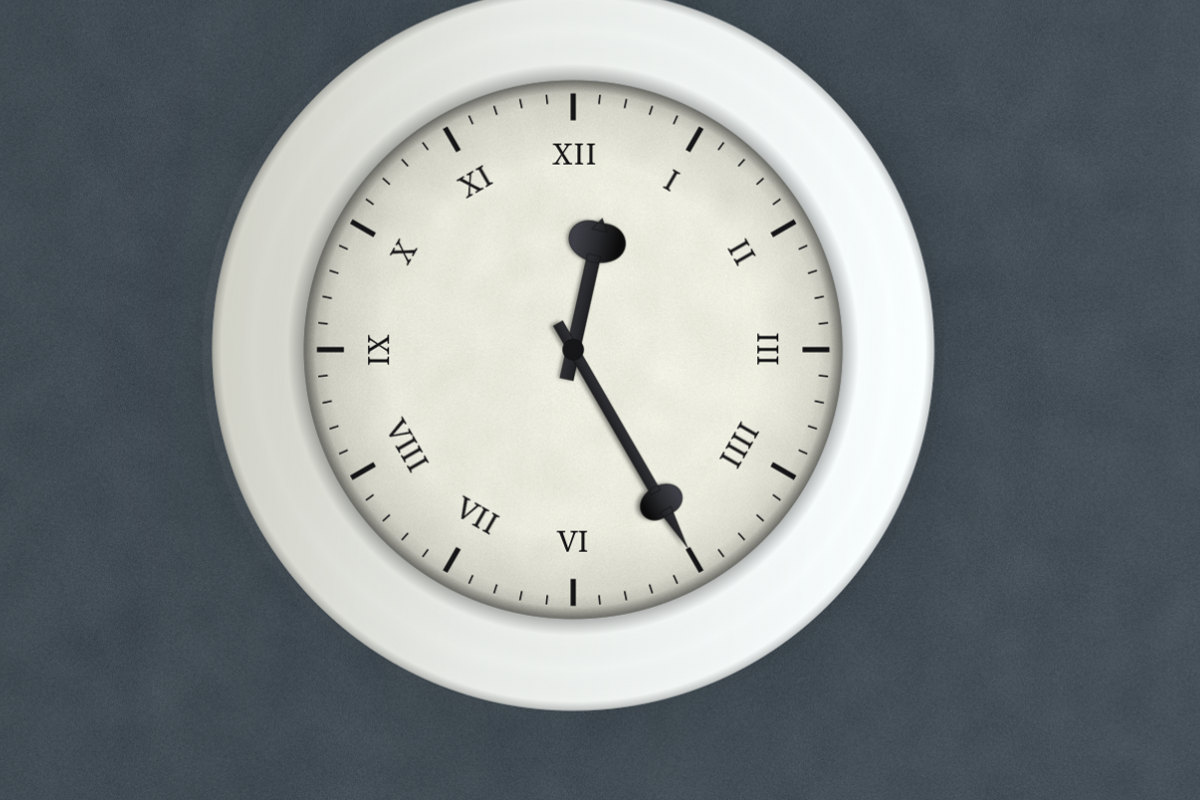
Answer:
12h25
